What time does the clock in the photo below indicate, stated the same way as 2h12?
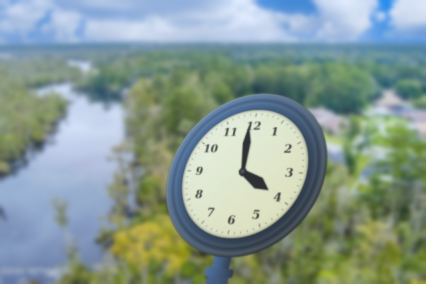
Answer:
3h59
